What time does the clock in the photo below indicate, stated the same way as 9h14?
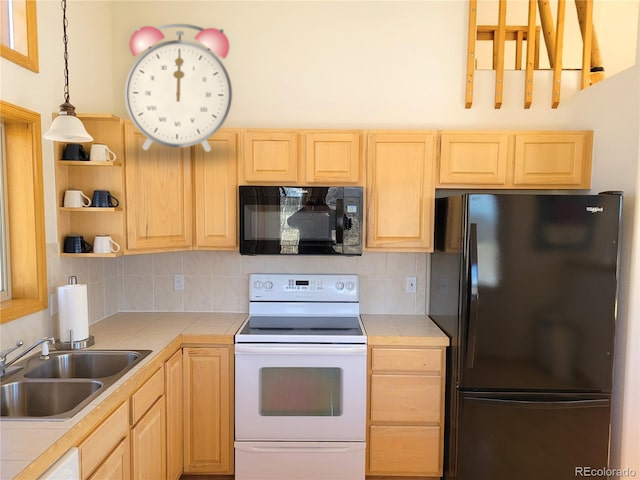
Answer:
12h00
